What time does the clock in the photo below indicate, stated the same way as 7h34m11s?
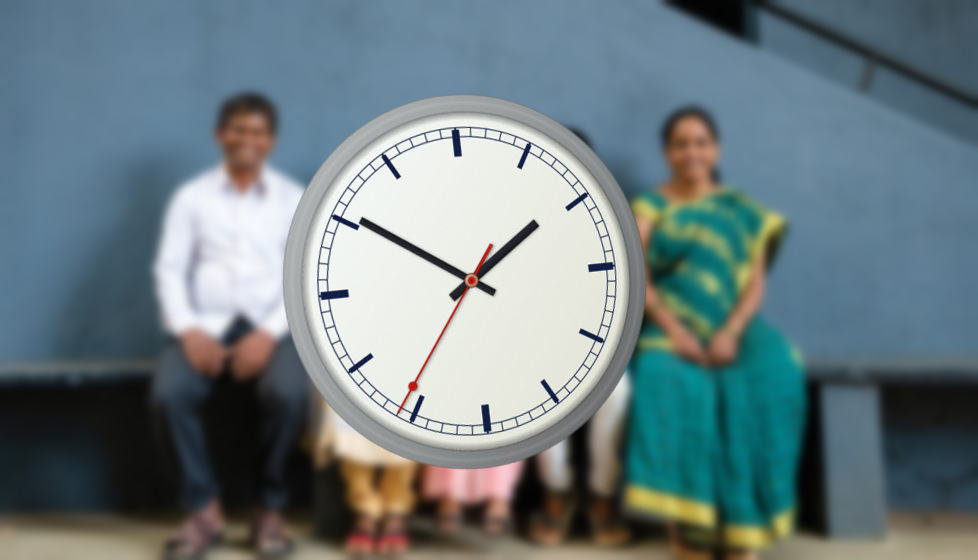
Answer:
1h50m36s
